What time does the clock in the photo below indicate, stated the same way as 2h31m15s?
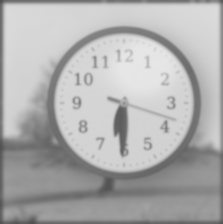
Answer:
6h30m18s
